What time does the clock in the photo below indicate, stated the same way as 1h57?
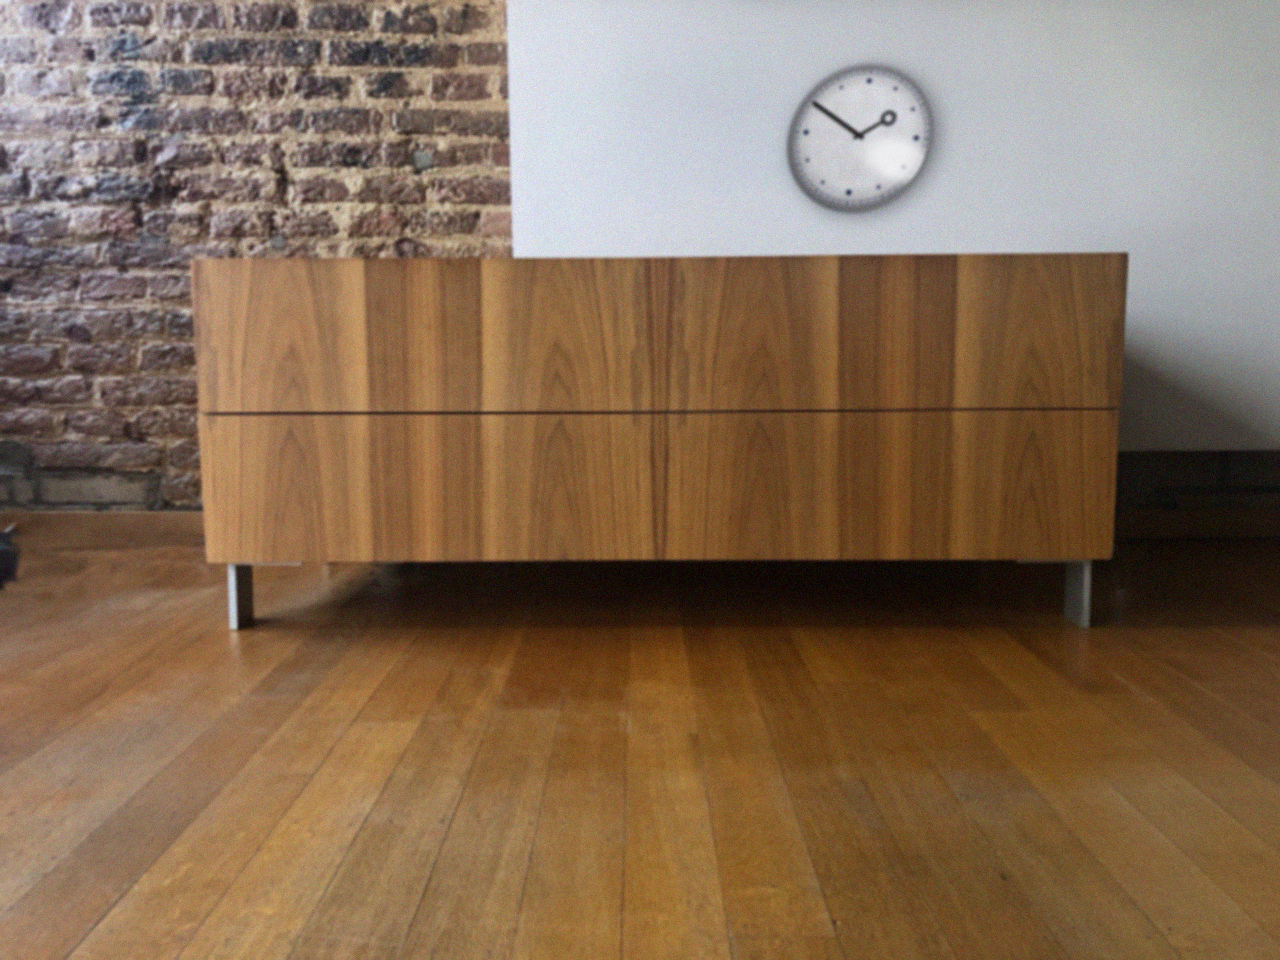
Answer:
1h50
